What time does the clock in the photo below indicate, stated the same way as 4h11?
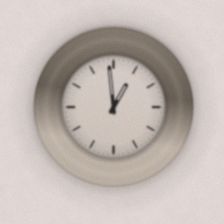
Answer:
12h59
